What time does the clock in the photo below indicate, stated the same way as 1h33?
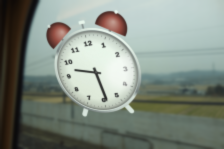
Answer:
9h29
